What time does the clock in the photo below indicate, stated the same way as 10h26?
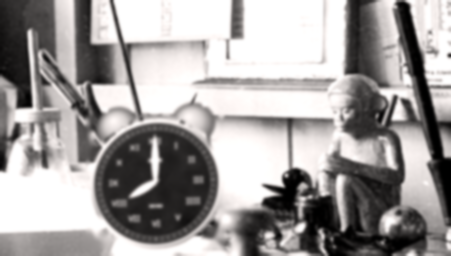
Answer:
8h00
